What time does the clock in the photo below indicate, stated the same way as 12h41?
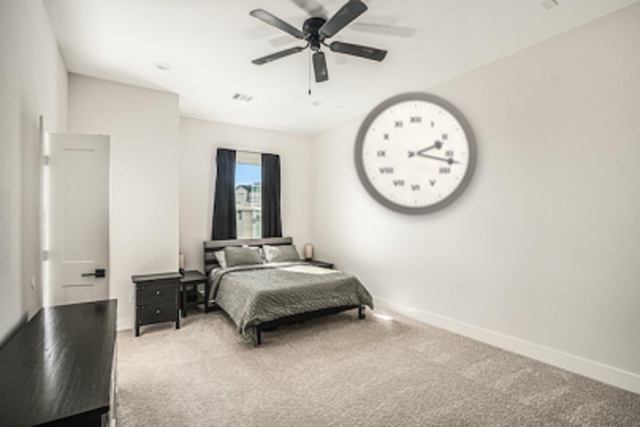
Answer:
2h17
